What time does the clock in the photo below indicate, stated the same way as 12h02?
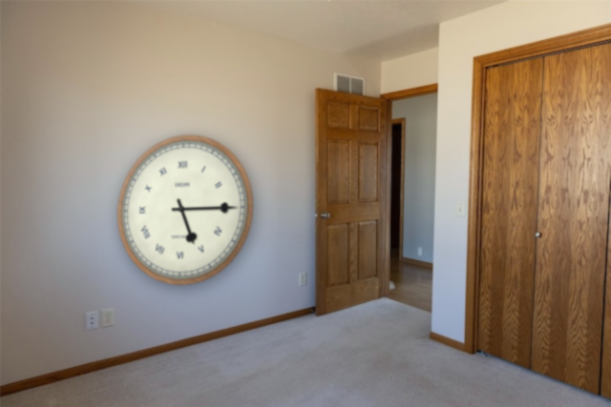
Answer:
5h15
